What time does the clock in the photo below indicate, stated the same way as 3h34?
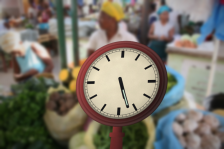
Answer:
5h27
